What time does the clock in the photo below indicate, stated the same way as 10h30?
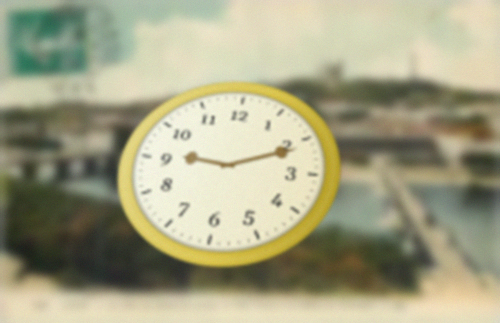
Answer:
9h11
